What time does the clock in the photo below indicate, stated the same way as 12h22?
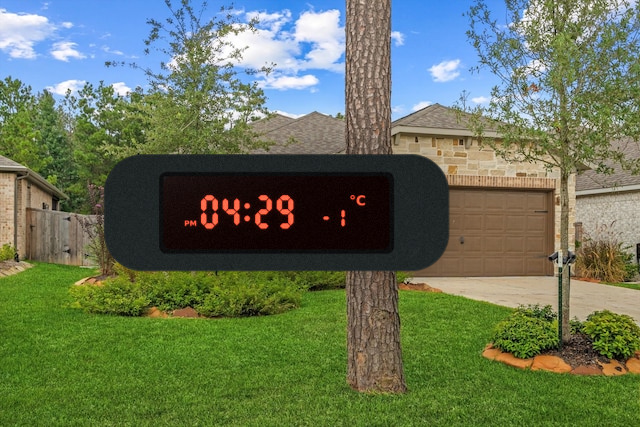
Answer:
4h29
